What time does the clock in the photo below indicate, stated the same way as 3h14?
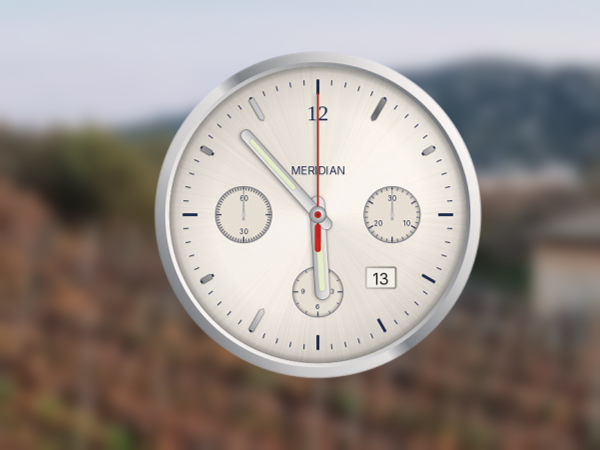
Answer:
5h53
